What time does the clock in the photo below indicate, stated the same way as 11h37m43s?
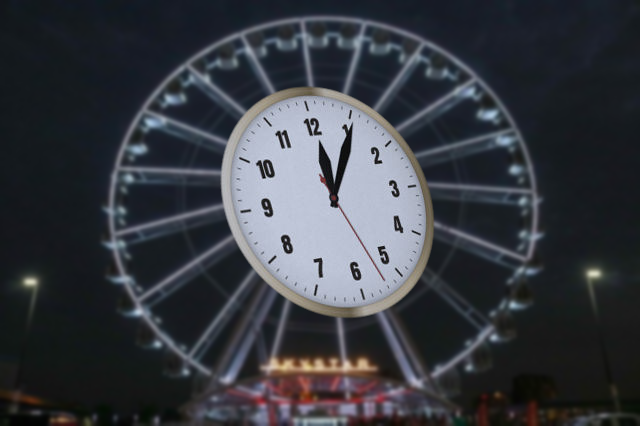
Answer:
12h05m27s
